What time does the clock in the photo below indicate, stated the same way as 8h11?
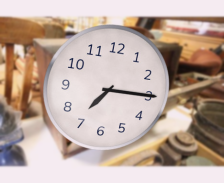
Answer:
7h15
